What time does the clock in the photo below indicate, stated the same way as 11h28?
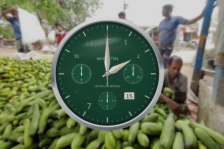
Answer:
2h00
